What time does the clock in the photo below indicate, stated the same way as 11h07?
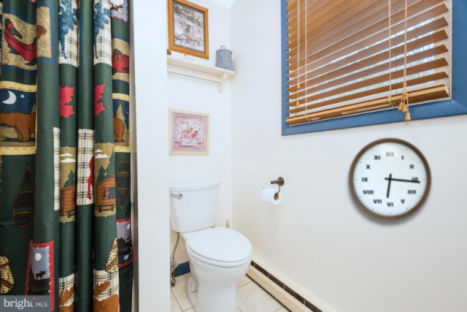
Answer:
6h16
